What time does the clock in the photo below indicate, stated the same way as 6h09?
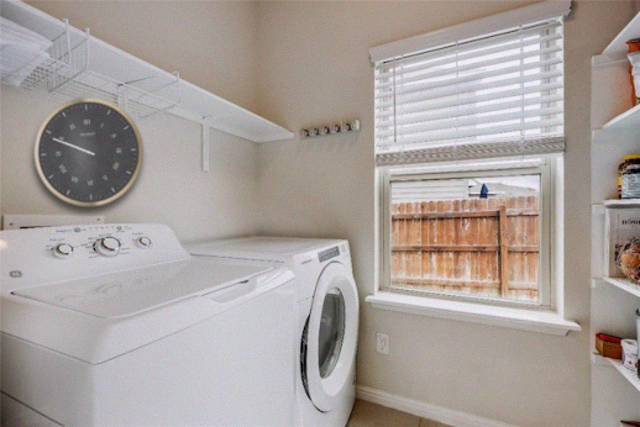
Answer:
9h49
